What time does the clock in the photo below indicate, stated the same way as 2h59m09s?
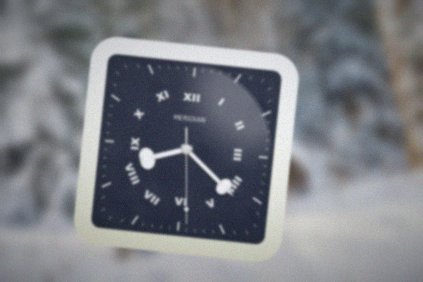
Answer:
8h21m29s
